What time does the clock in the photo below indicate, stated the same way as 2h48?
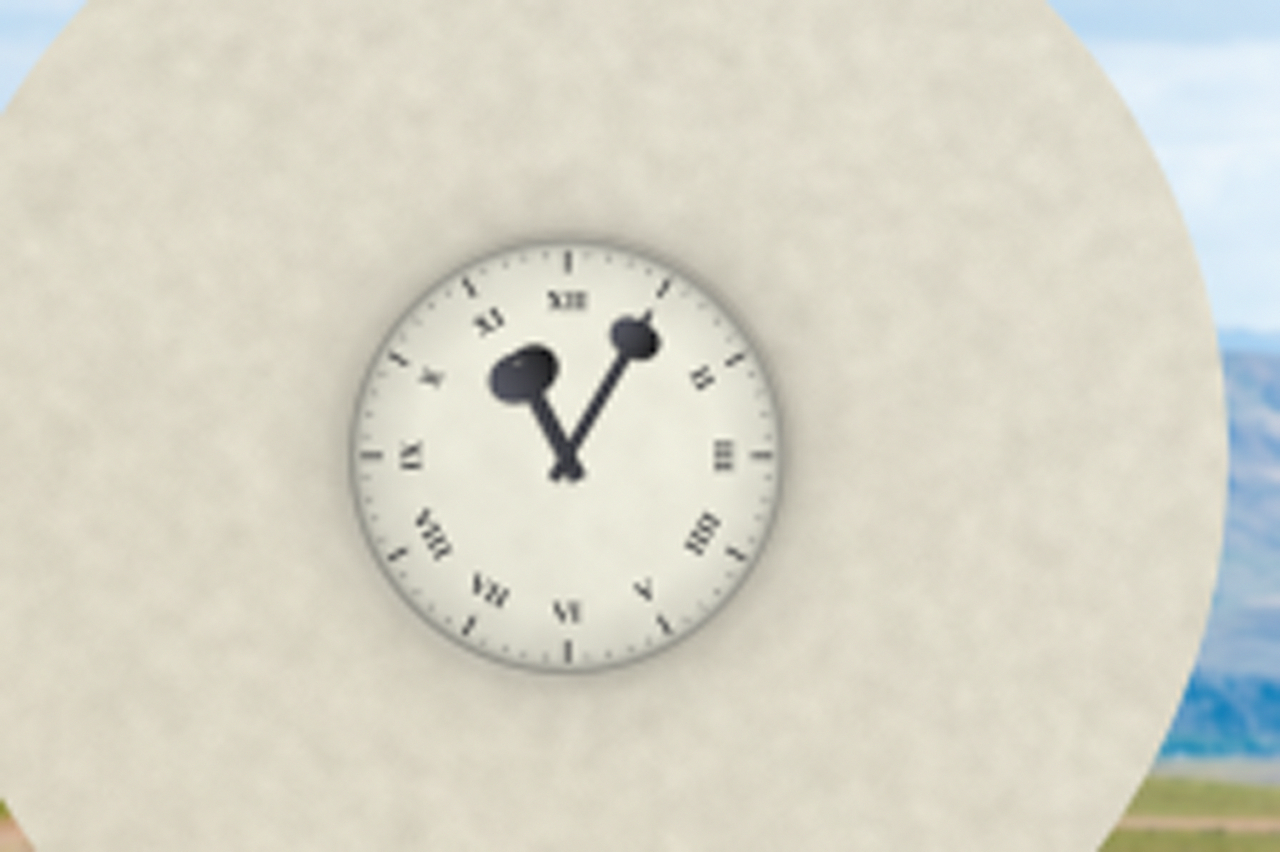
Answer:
11h05
